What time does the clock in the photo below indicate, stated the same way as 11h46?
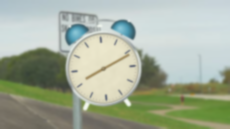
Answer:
8h11
